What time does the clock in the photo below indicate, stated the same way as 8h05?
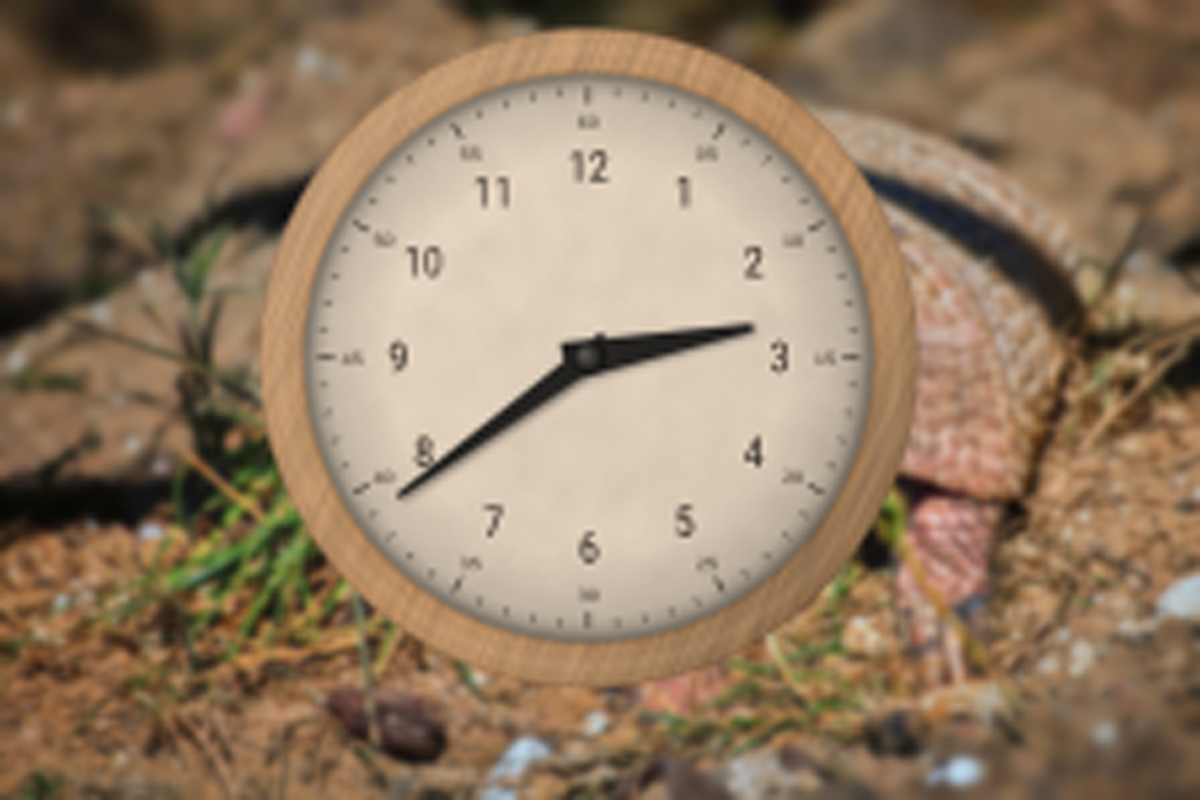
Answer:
2h39
